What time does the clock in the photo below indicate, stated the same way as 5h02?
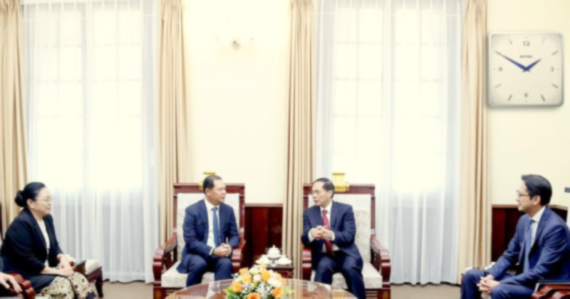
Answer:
1h50
